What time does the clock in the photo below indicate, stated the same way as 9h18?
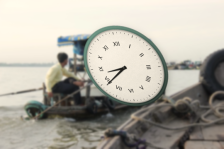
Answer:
8h39
